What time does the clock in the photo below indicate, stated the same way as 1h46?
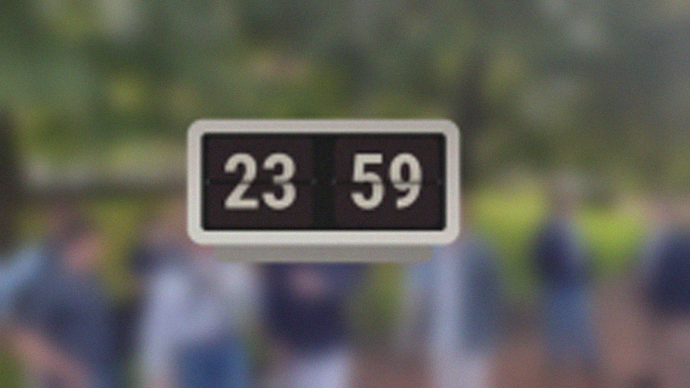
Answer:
23h59
